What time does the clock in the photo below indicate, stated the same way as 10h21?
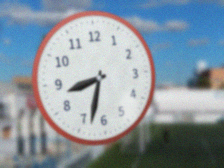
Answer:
8h33
